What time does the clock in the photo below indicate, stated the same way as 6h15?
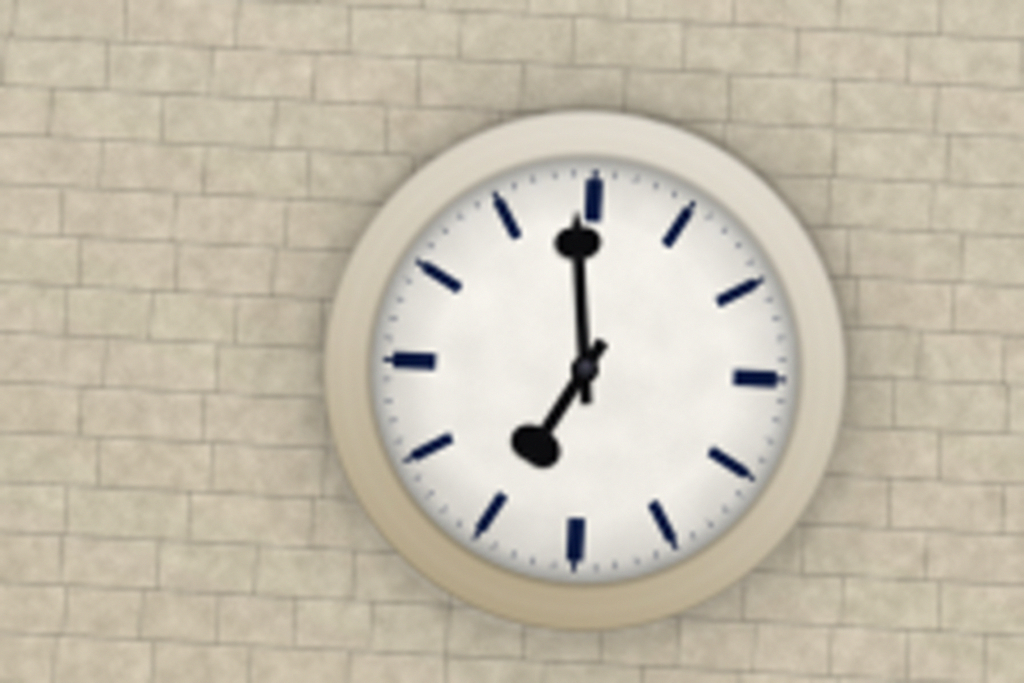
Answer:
6h59
